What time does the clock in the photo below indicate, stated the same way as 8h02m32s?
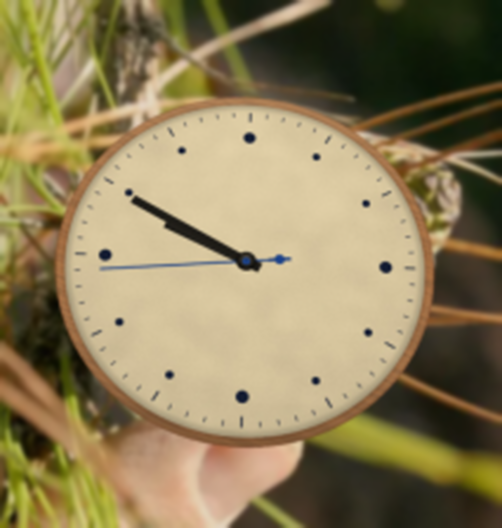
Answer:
9h49m44s
